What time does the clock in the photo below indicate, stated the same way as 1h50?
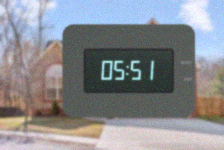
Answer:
5h51
